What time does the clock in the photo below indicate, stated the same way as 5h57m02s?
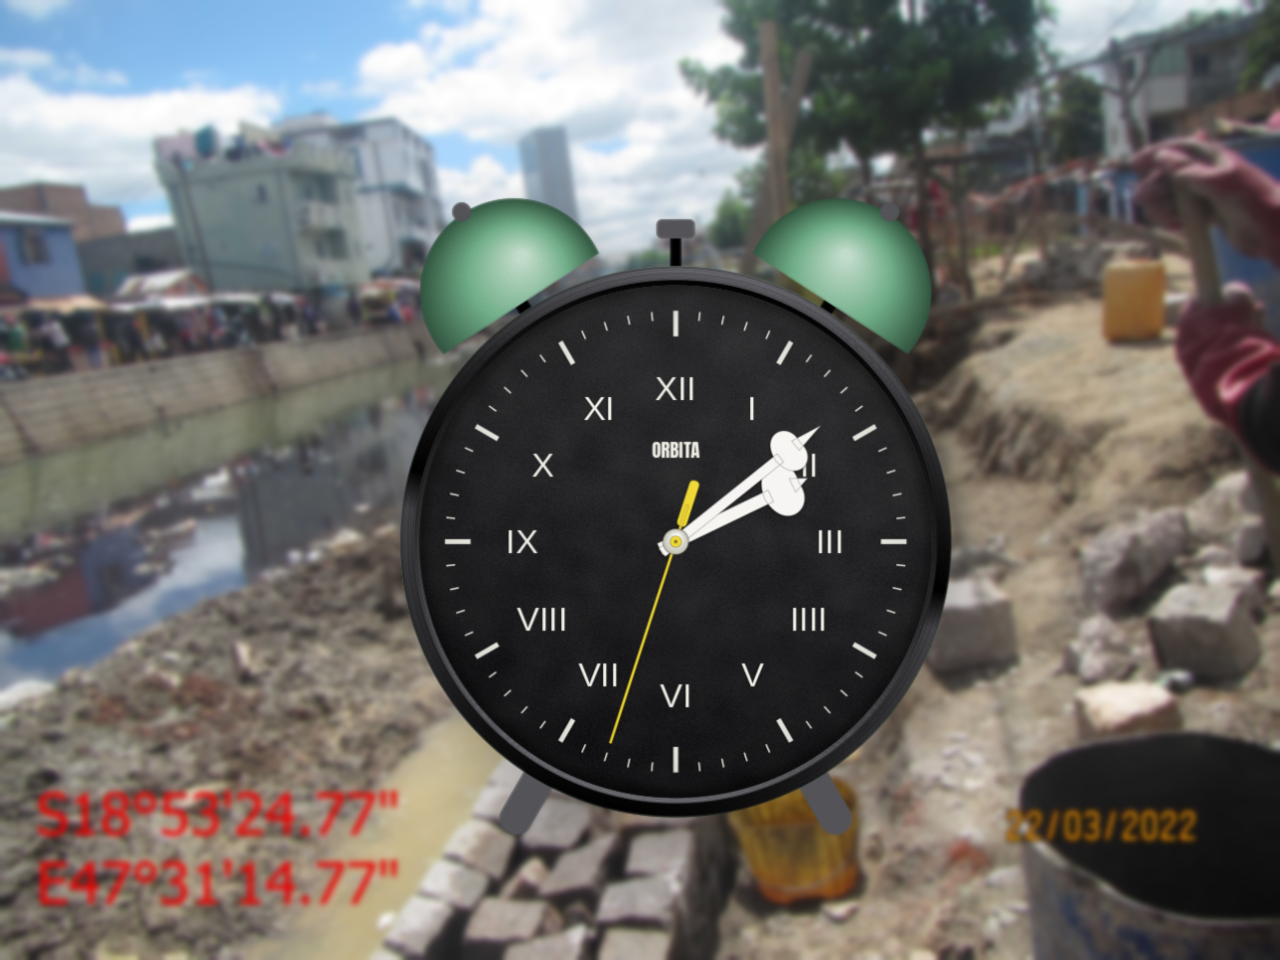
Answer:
2h08m33s
